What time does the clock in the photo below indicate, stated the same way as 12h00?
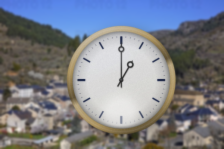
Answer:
1h00
